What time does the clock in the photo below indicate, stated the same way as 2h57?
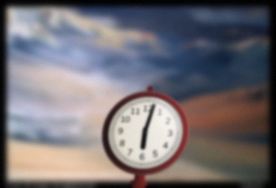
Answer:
6h02
